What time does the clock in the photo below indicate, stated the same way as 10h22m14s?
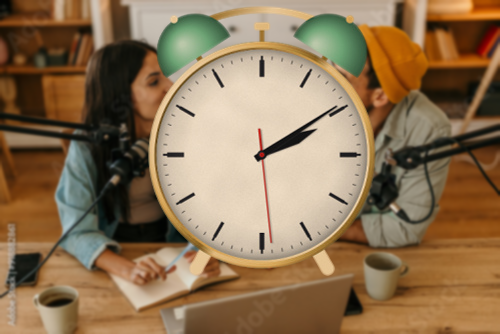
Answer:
2h09m29s
